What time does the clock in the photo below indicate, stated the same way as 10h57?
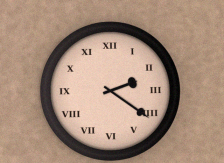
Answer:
2h21
